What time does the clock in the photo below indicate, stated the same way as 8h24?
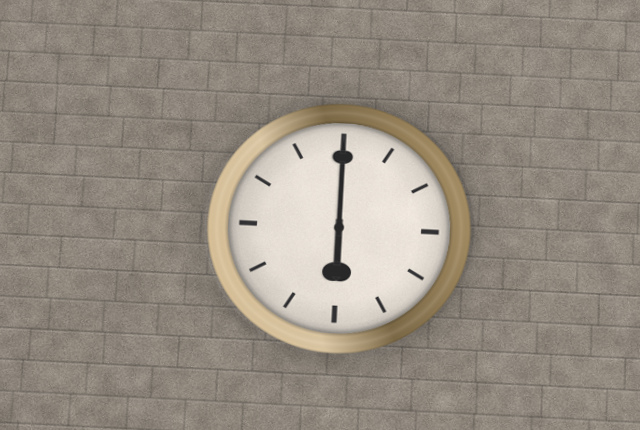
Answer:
6h00
